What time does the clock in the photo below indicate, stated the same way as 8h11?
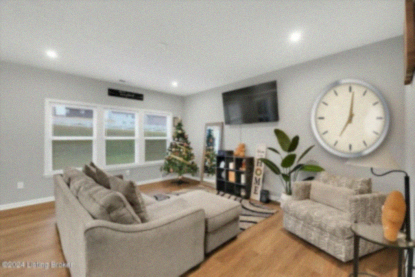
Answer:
7h01
